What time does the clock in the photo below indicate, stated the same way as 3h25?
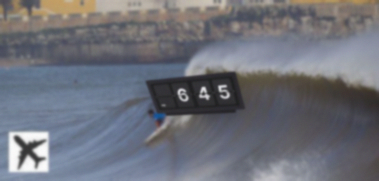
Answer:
6h45
